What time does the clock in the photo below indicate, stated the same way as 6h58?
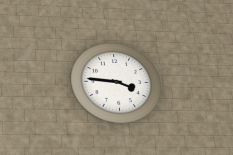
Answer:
3h46
